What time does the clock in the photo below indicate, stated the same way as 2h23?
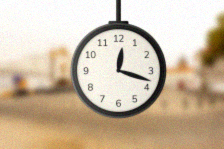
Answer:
12h18
